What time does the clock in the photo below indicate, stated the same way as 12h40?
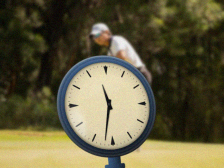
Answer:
11h32
